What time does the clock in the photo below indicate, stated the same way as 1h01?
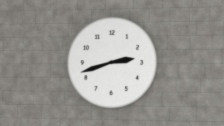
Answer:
2h42
